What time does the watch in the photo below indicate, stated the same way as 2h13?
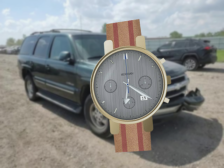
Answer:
6h21
